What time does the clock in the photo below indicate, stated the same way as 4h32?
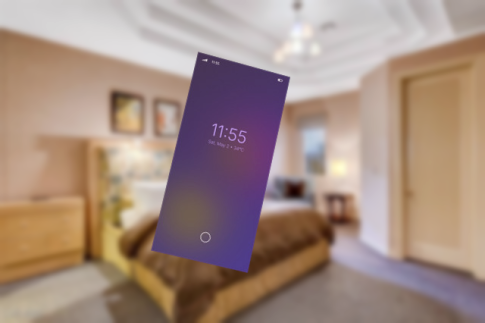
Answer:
11h55
